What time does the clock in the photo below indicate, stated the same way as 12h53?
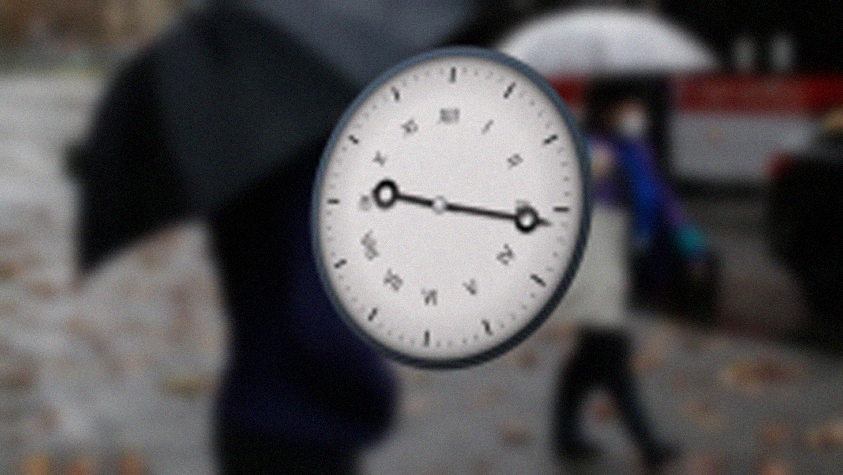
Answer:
9h16
